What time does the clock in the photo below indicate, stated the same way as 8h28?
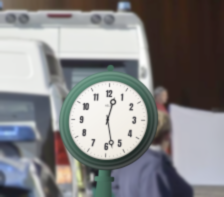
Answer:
12h28
